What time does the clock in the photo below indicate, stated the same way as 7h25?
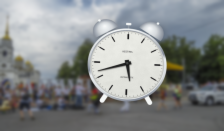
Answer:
5h42
